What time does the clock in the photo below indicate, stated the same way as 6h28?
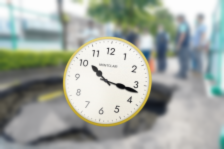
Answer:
10h17
